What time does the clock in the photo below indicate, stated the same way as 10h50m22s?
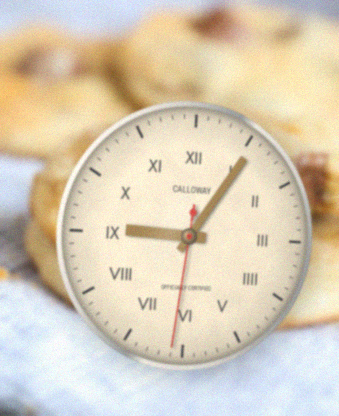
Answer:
9h05m31s
